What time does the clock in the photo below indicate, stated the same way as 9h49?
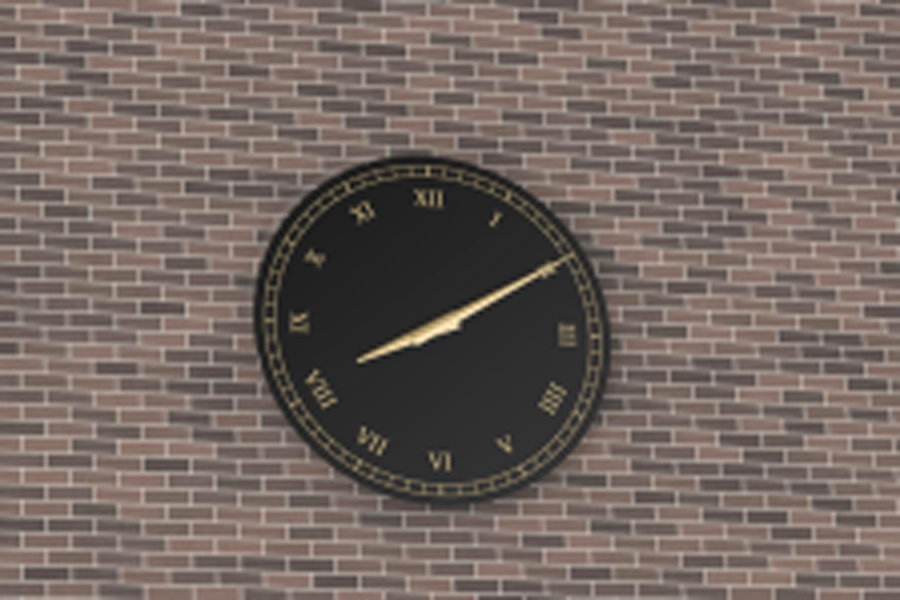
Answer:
8h10
